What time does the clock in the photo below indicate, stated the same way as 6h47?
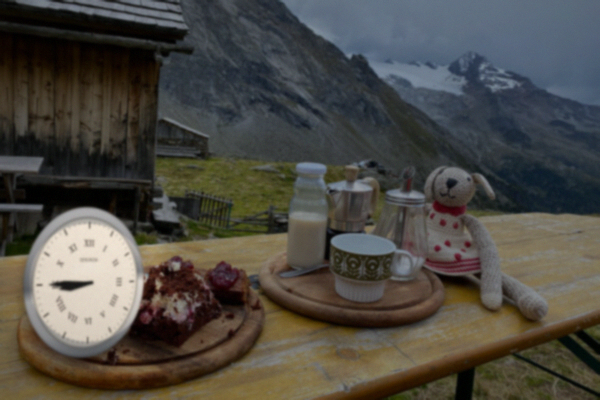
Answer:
8h45
